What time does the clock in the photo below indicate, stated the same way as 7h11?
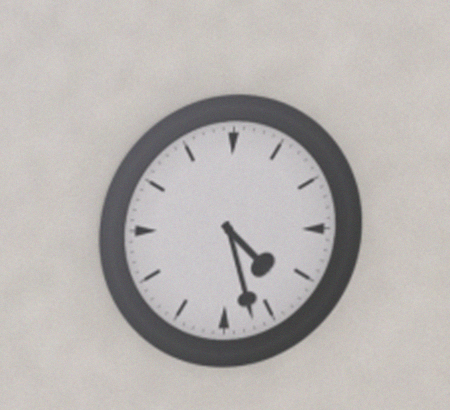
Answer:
4h27
